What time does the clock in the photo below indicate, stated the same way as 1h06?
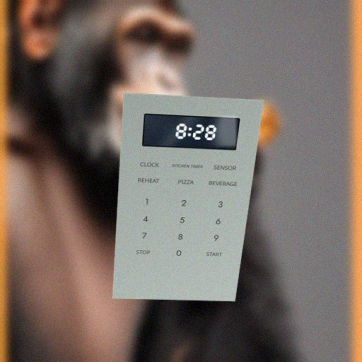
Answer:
8h28
